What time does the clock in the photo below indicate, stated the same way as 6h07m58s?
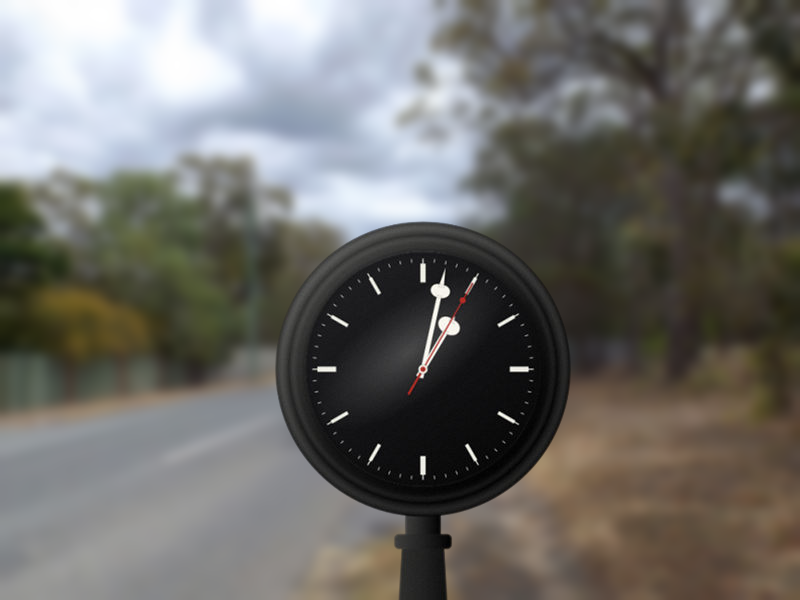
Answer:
1h02m05s
